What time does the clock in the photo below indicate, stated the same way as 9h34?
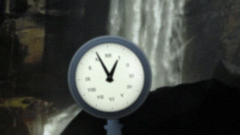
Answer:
12h56
